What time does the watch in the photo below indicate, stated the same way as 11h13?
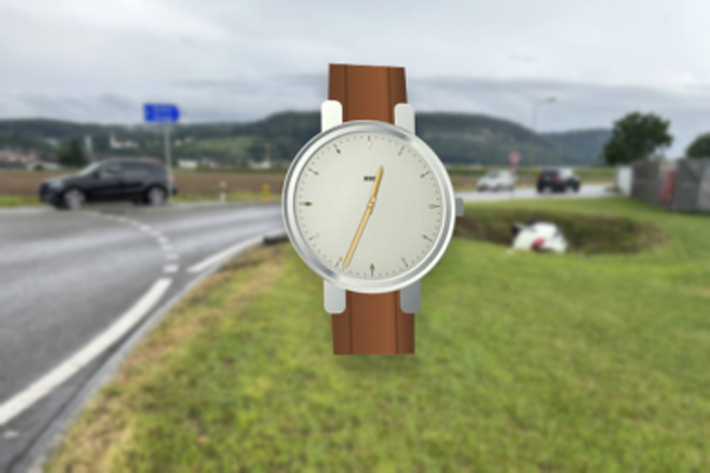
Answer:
12h34
